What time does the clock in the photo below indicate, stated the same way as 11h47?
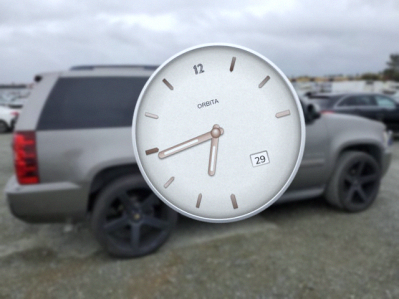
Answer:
6h44
